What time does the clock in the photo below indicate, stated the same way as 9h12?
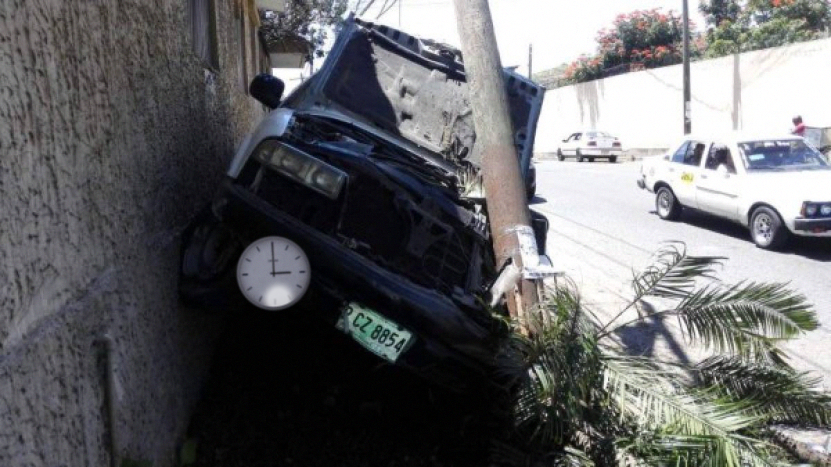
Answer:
3h00
